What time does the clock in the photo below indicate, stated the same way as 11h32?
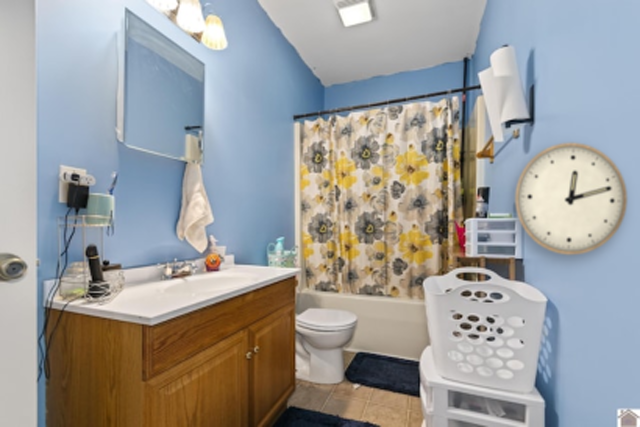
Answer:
12h12
